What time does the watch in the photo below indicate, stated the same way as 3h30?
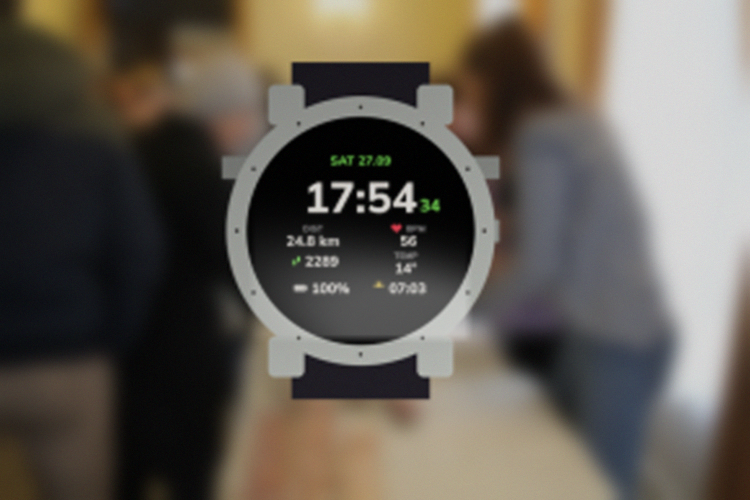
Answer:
17h54
